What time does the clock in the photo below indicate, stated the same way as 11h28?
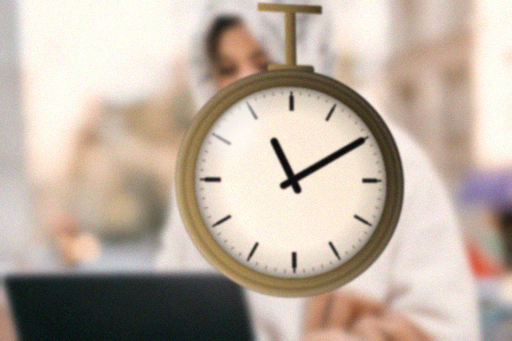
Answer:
11h10
